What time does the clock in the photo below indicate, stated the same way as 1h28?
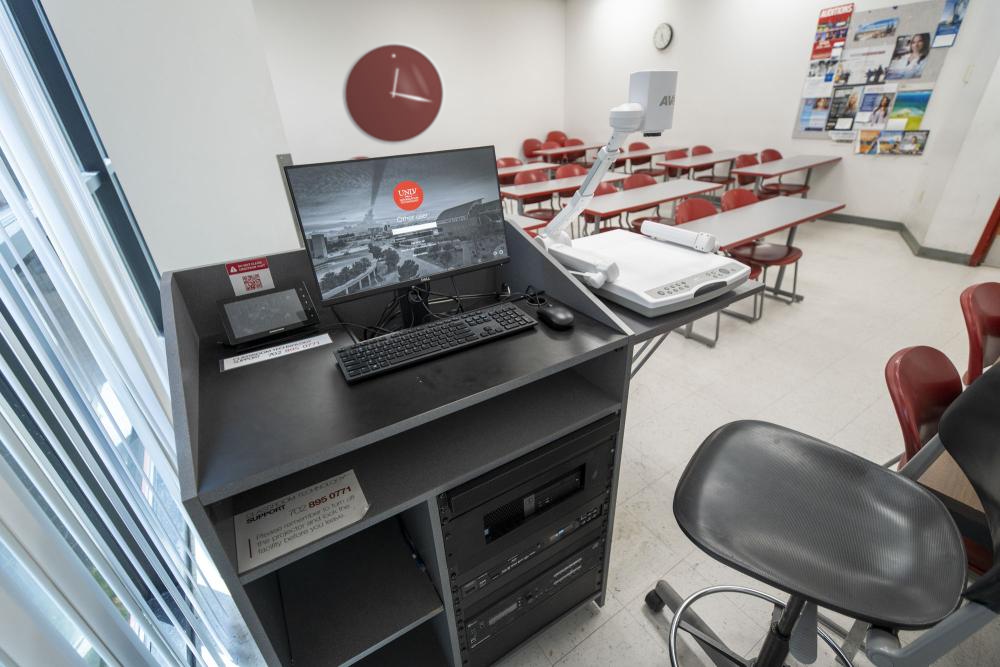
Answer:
12h17
